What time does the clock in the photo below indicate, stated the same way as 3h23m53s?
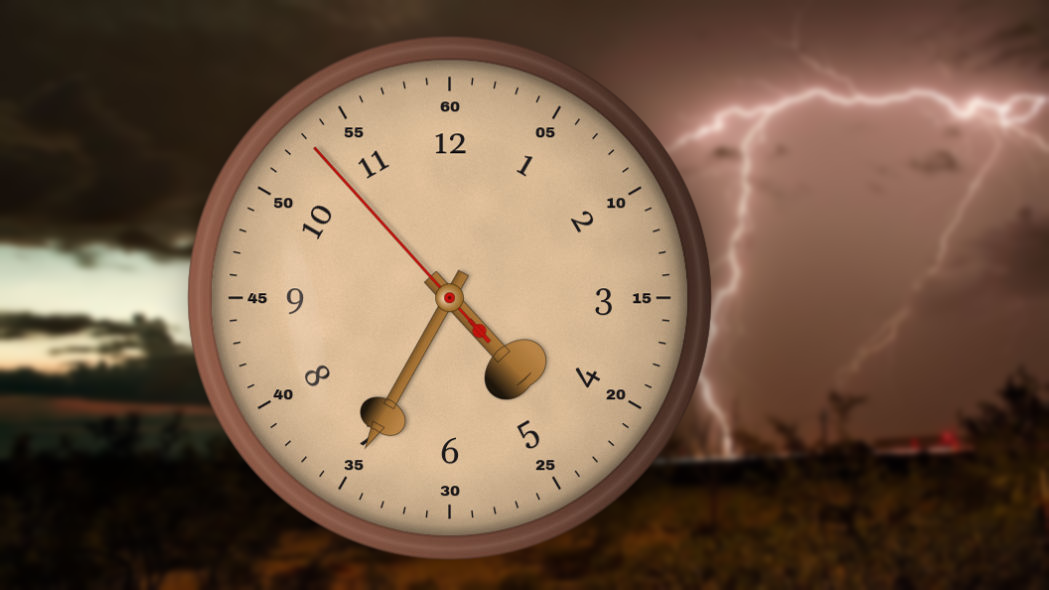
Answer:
4h34m53s
